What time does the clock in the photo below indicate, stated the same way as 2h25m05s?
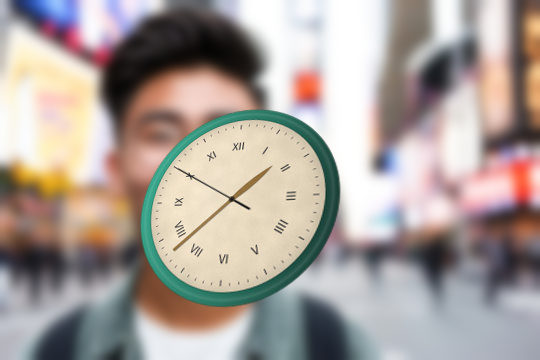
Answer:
1h37m50s
